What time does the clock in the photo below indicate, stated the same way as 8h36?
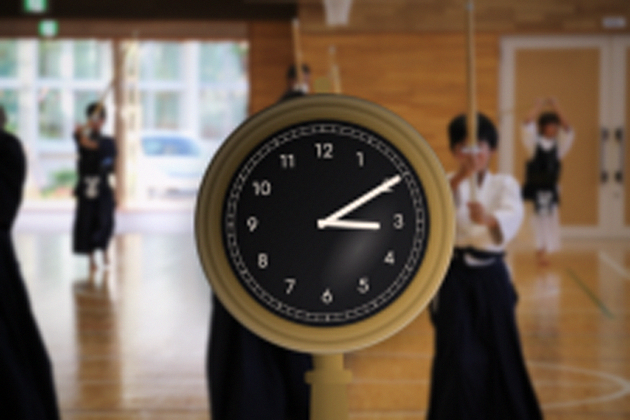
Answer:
3h10
